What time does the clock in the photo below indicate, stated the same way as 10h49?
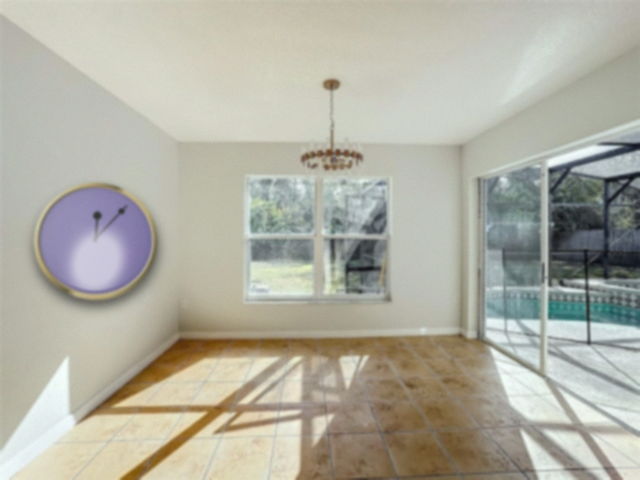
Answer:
12h07
